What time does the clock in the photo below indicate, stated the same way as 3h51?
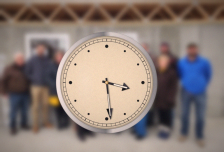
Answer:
3h29
